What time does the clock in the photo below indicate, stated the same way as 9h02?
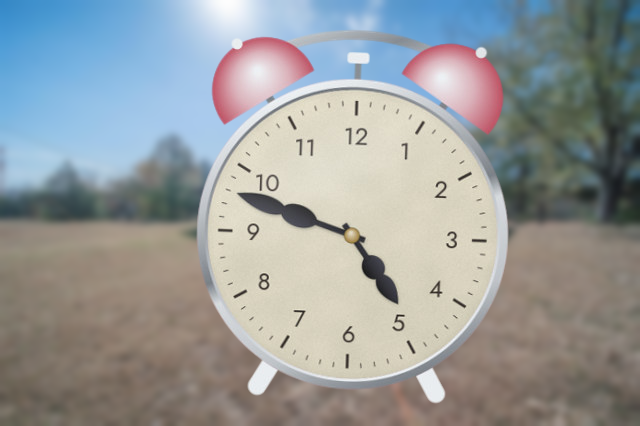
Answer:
4h48
